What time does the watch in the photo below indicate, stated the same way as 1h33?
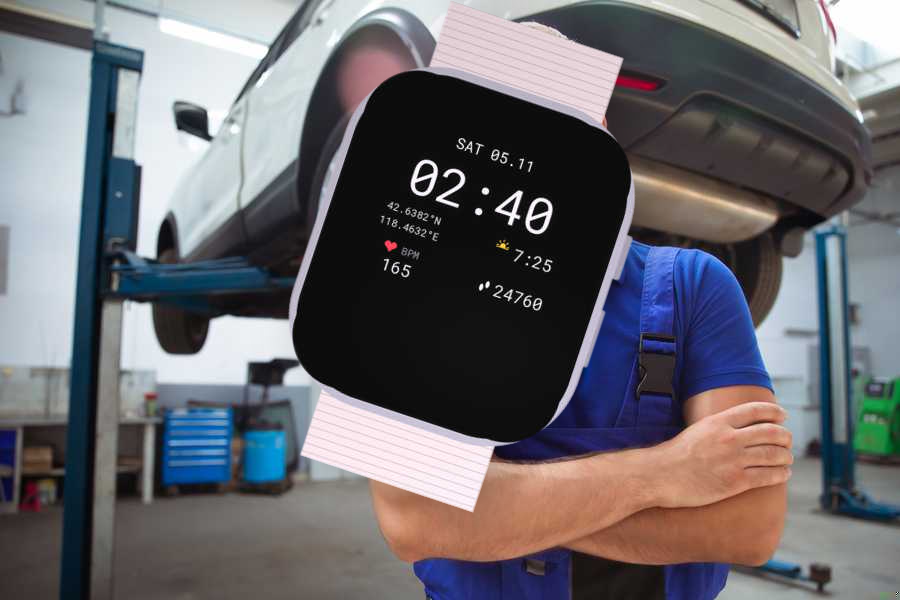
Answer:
2h40
